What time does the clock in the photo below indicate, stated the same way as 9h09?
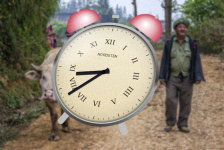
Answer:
8h38
